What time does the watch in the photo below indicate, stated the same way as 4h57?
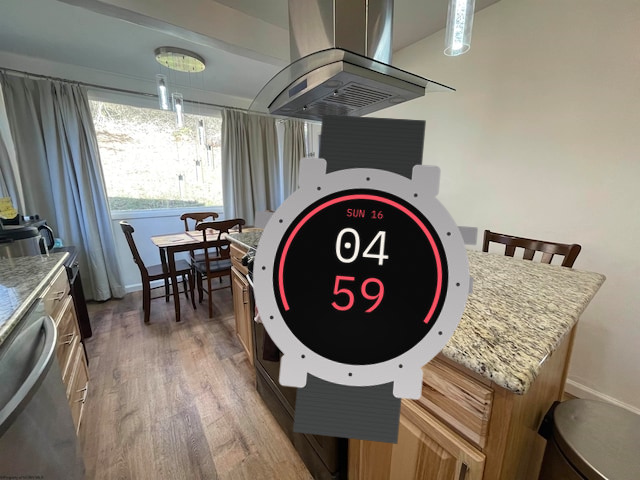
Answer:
4h59
